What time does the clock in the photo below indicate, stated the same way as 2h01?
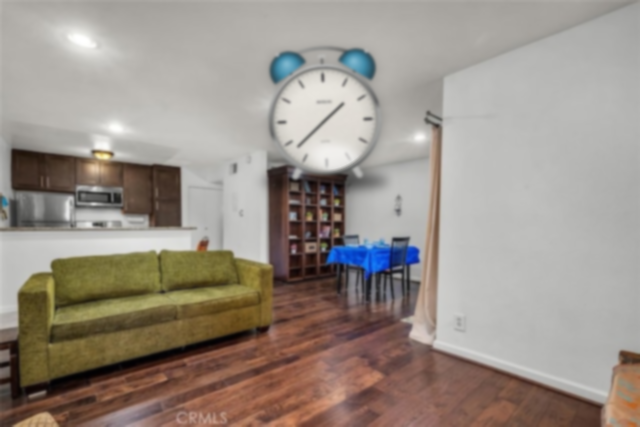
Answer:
1h38
